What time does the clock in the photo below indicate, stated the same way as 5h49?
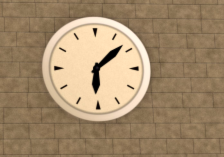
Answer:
6h08
